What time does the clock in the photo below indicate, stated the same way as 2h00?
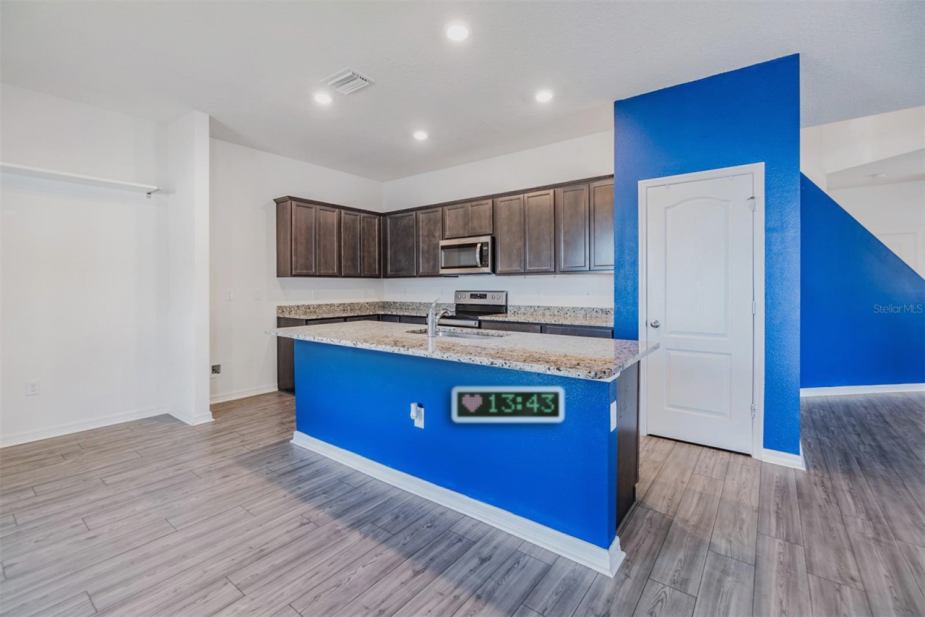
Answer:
13h43
